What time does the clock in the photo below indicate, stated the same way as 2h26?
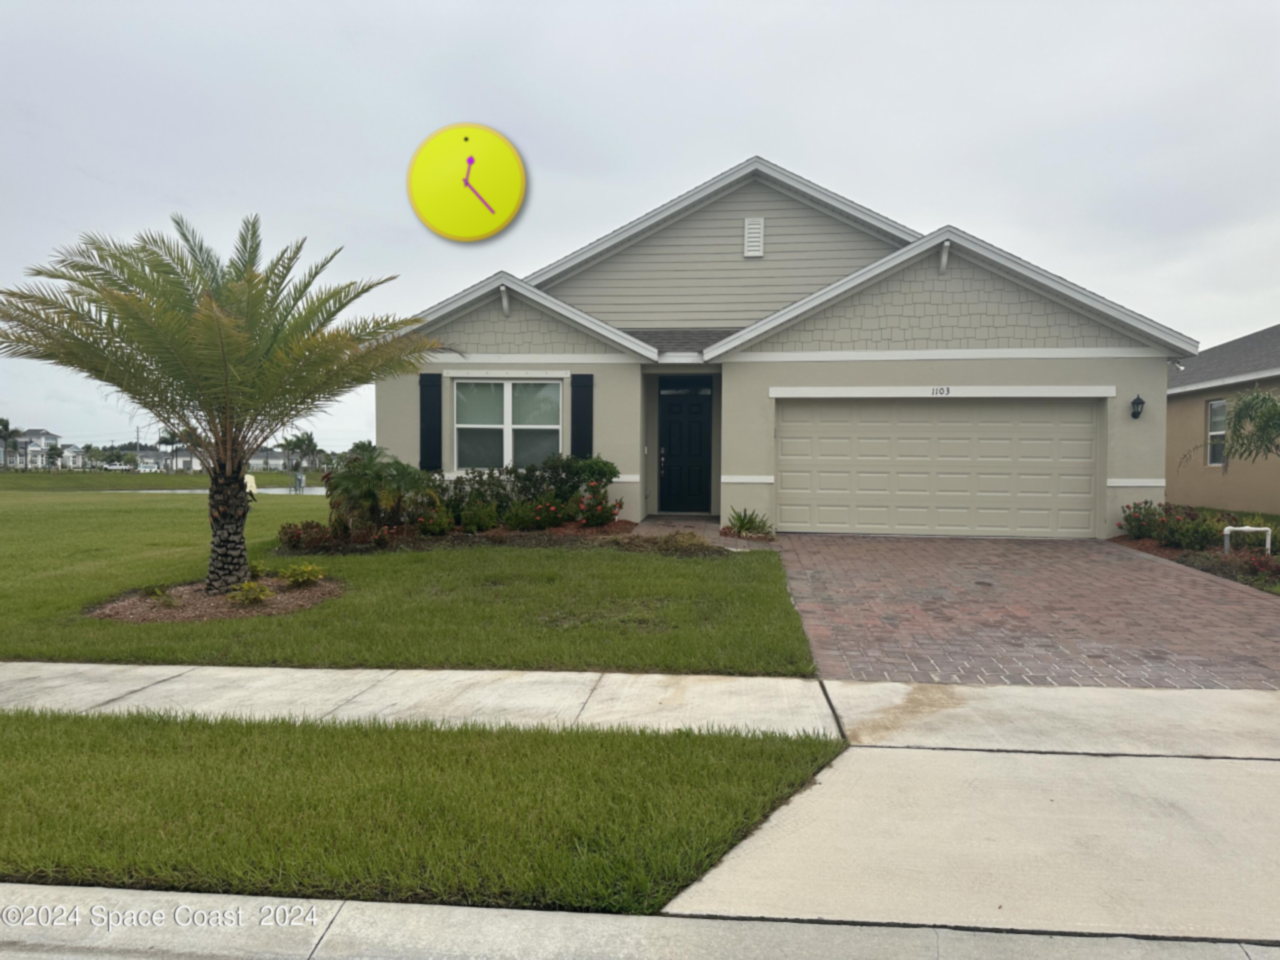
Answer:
12h23
